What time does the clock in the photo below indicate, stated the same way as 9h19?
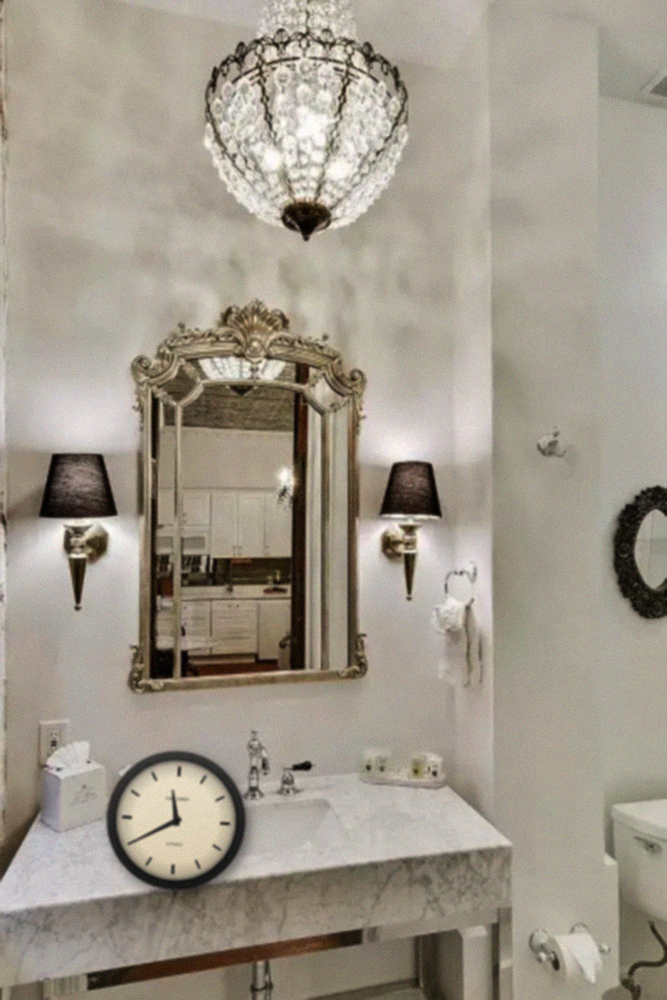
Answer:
11h40
